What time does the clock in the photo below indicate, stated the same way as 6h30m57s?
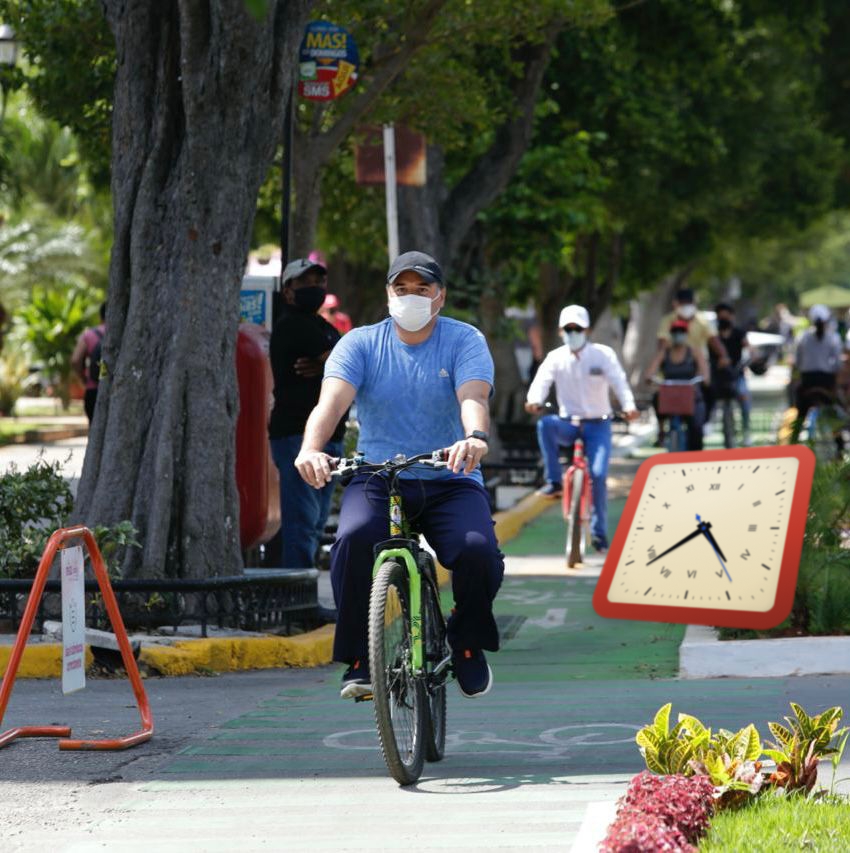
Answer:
4h38m24s
